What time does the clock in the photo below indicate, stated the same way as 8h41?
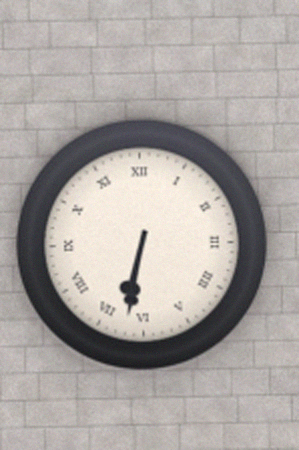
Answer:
6h32
